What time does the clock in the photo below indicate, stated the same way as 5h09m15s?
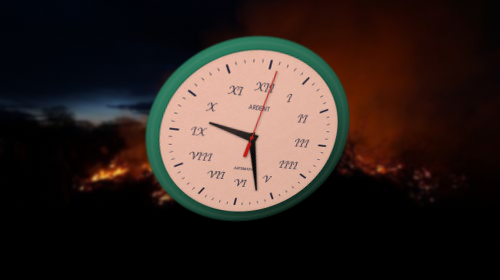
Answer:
9h27m01s
